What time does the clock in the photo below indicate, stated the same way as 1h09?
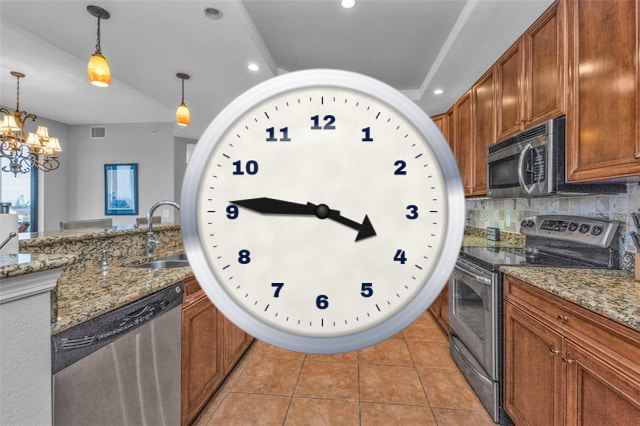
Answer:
3h46
